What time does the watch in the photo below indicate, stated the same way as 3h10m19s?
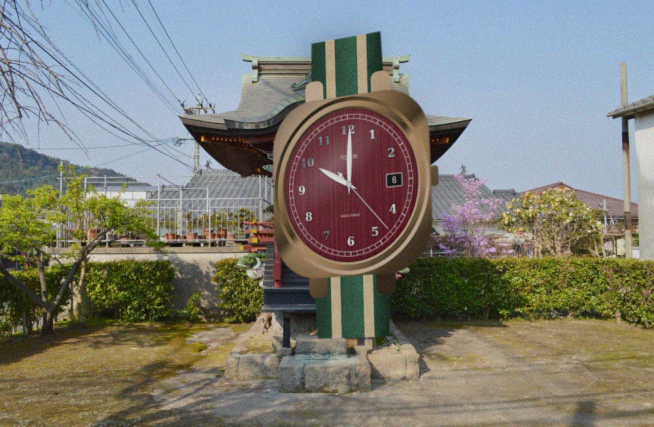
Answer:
10h00m23s
